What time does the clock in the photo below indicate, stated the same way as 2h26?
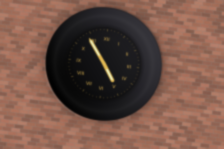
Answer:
4h54
